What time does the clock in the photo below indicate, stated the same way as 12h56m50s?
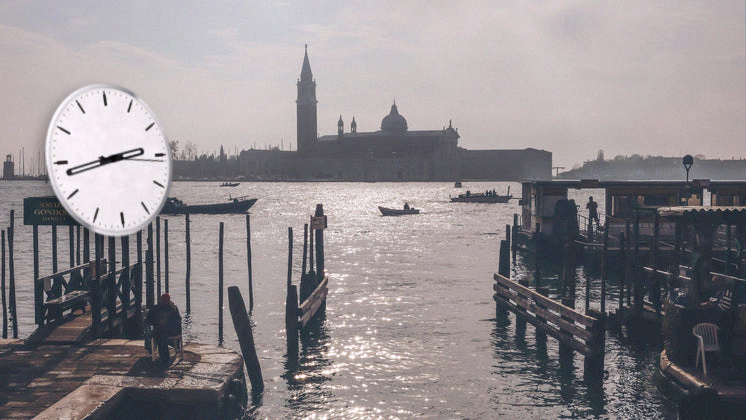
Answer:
2h43m16s
